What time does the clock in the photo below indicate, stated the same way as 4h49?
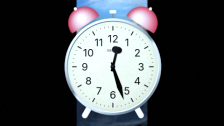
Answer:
12h27
